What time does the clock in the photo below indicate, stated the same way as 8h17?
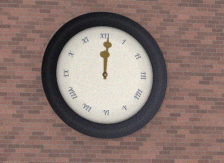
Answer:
12h01
